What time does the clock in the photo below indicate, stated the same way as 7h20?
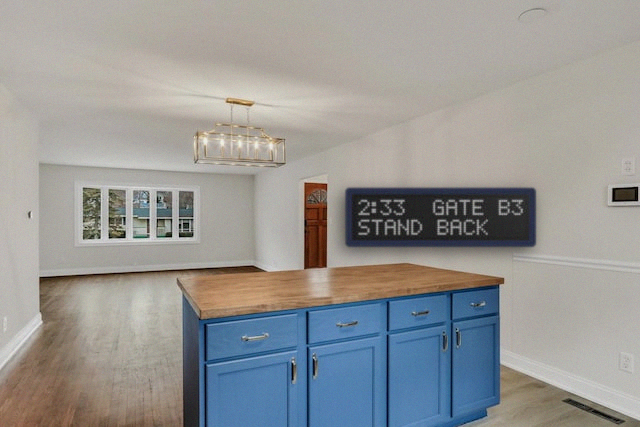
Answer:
2h33
